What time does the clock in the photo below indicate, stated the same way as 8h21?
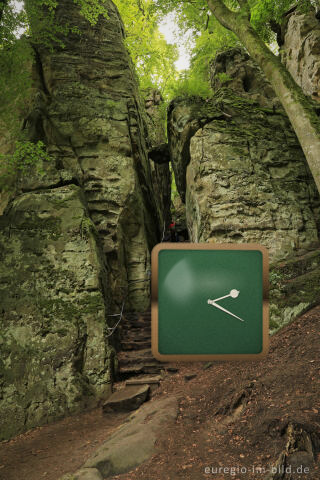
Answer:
2h20
